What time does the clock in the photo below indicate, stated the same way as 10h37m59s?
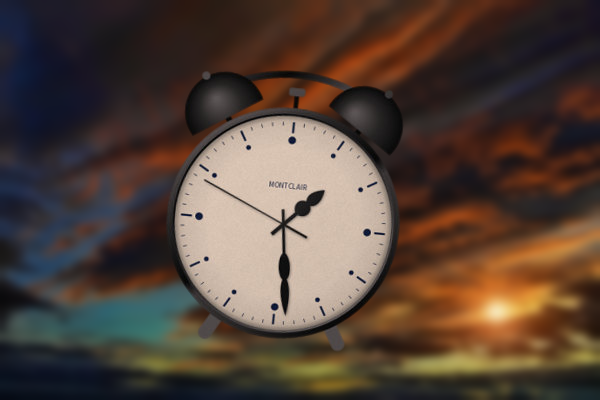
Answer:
1h28m49s
